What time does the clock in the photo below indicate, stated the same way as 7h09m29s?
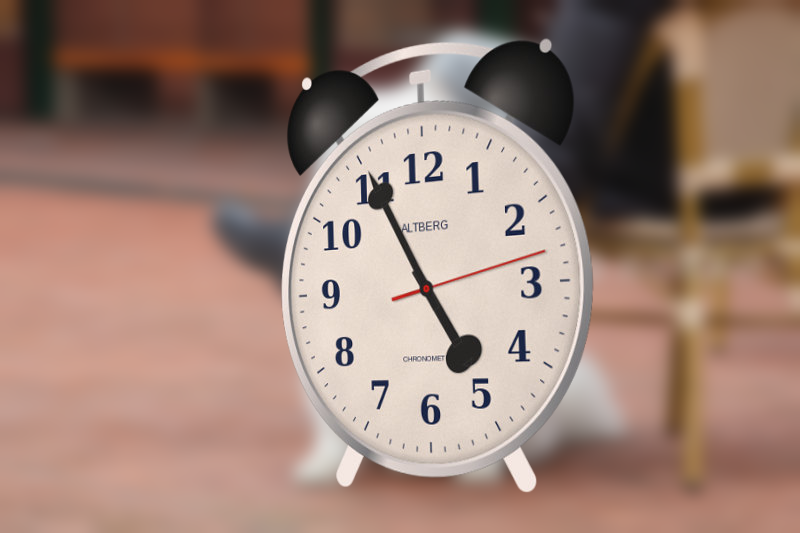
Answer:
4h55m13s
